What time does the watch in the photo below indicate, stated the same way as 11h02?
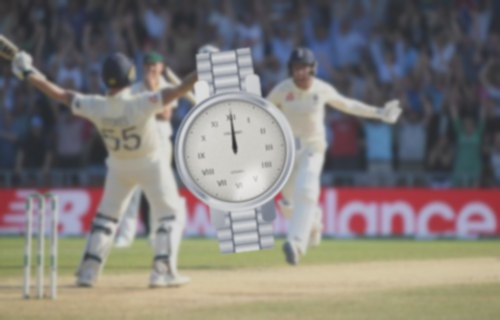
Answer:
12h00
